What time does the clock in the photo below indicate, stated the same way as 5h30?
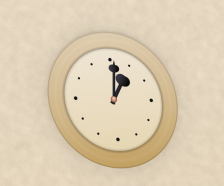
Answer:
1h01
